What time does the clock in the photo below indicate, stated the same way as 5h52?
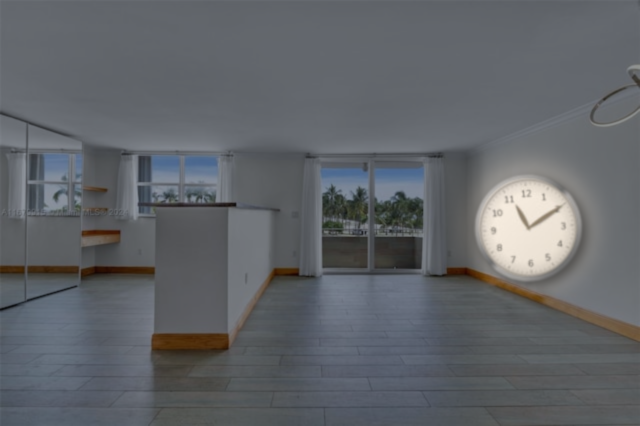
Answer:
11h10
